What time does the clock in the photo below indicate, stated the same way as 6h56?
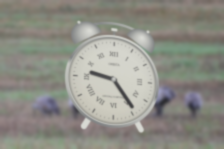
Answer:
9h24
